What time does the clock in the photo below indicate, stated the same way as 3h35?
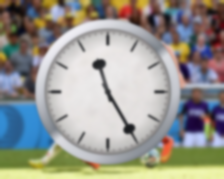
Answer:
11h25
